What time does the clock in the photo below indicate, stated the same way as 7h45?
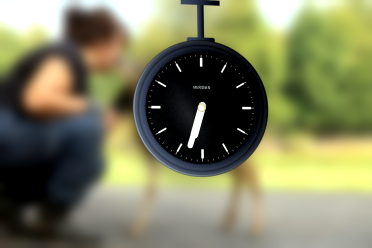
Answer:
6h33
